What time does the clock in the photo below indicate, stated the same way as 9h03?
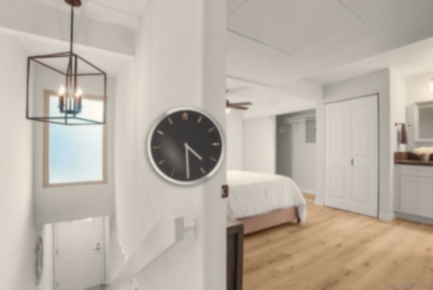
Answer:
4h30
